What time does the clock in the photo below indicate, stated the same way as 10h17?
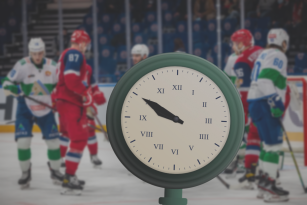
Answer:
9h50
